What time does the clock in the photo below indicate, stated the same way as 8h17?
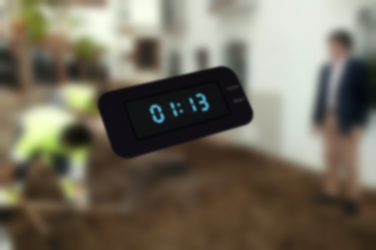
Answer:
1h13
